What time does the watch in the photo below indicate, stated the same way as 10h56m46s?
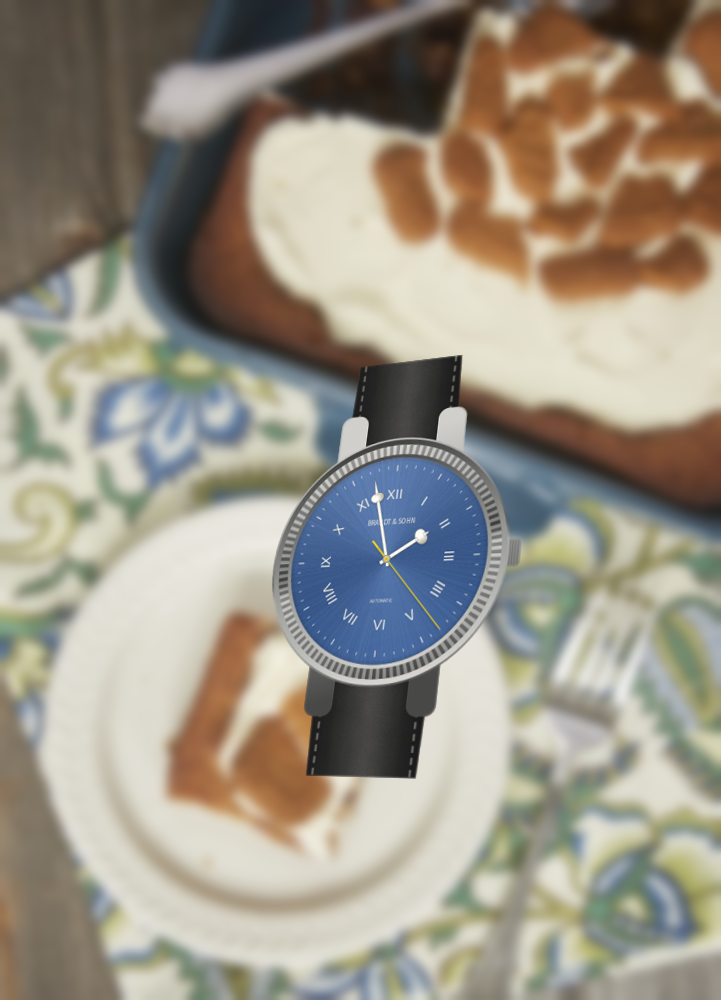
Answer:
1h57m23s
